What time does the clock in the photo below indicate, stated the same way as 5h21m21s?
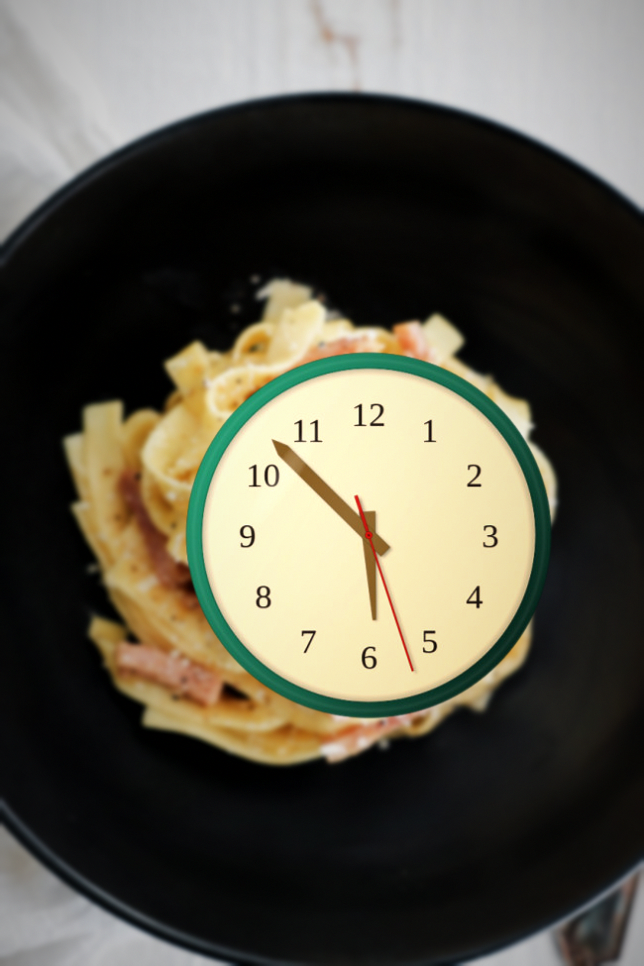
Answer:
5h52m27s
